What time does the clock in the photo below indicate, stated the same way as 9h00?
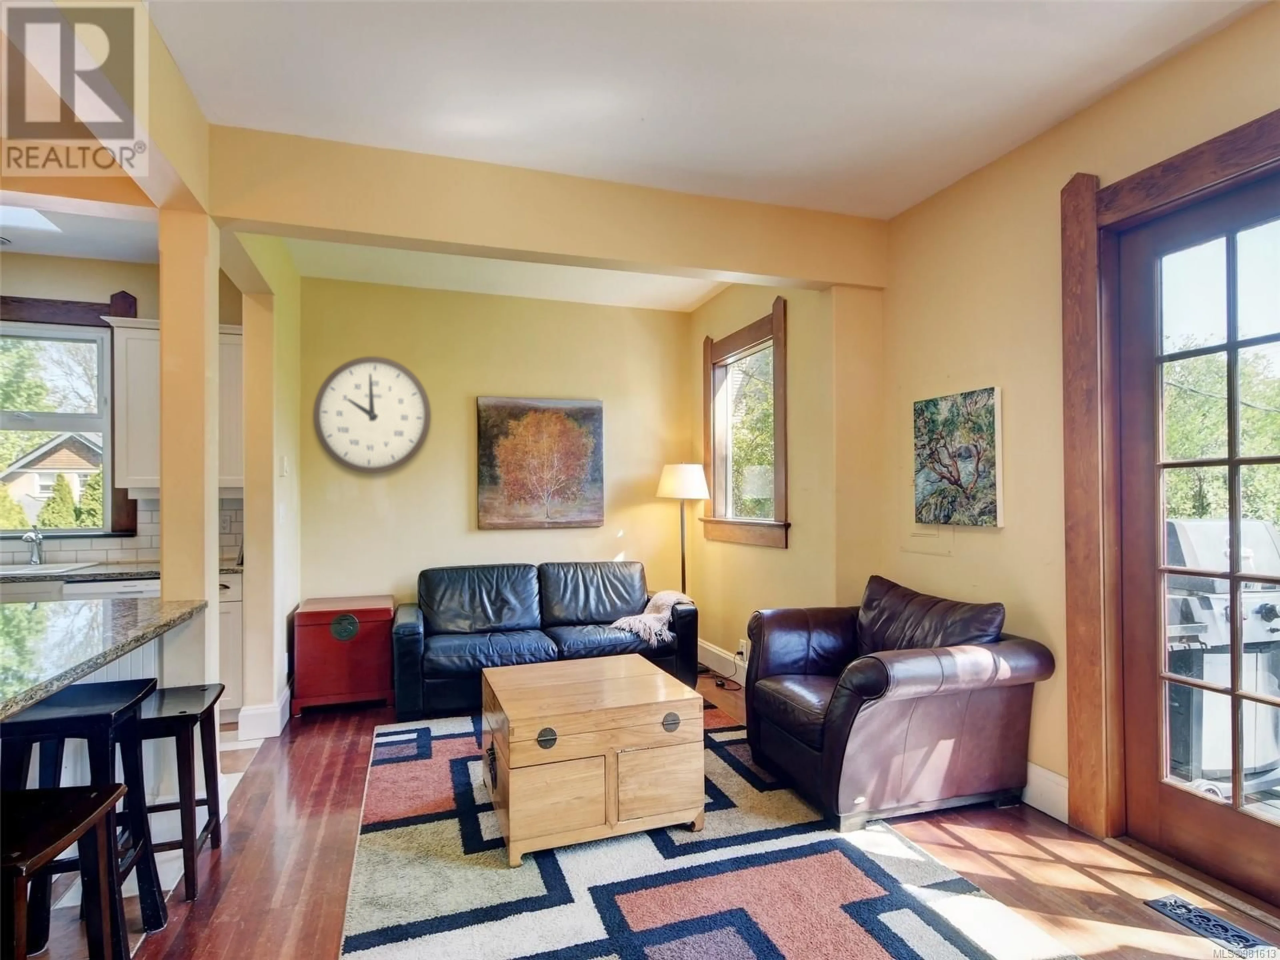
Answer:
9h59
